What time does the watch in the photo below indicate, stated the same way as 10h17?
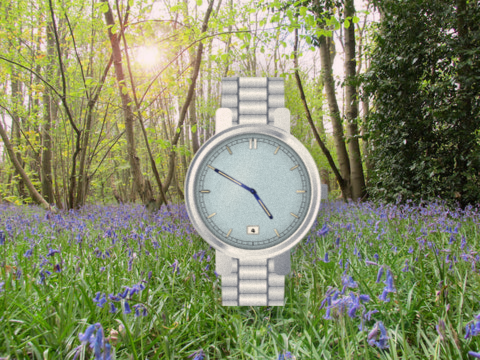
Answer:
4h50
